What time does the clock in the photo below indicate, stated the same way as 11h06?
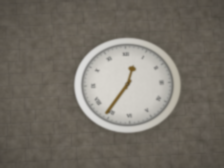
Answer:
12h36
